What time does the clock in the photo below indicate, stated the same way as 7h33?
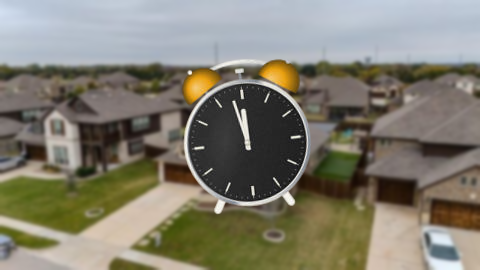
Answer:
11h58
